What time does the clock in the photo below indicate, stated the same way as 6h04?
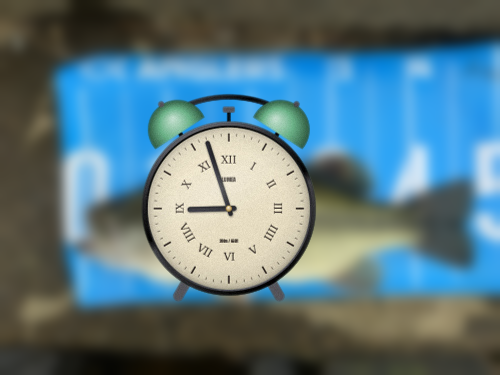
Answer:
8h57
